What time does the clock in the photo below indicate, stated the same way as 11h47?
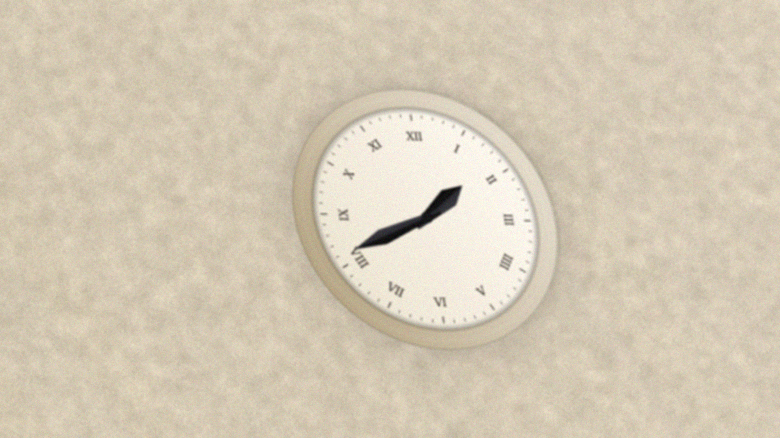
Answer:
1h41
